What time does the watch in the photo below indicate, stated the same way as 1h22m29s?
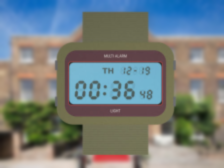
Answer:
0h36m48s
